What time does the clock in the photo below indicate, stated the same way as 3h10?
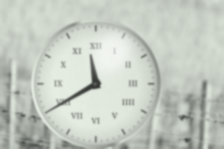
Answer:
11h40
